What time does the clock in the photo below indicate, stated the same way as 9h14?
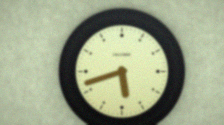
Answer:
5h42
